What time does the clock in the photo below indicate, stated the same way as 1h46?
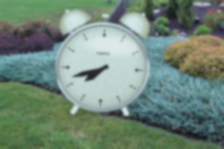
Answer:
7h42
